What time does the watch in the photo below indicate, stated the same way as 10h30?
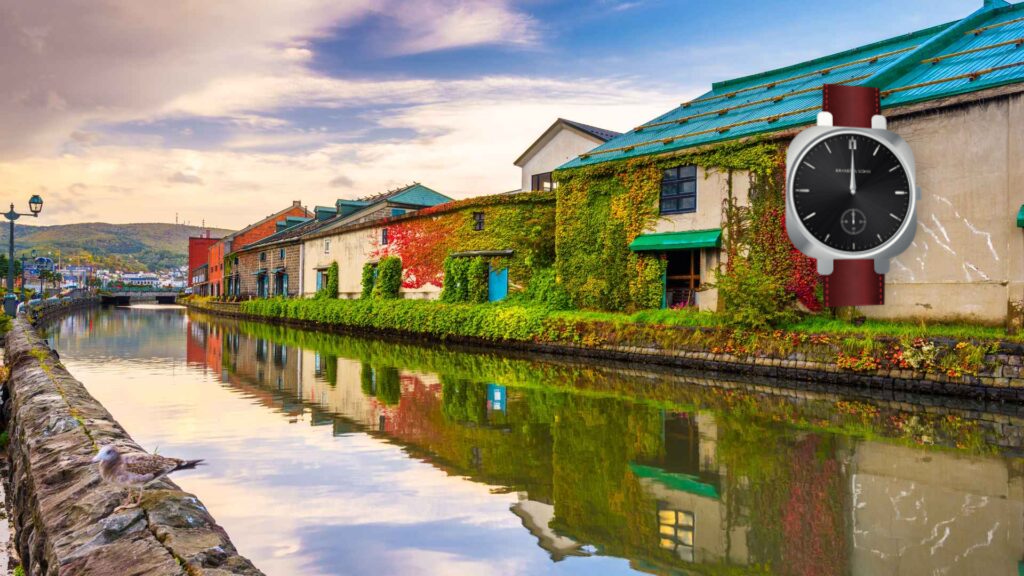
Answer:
12h00
